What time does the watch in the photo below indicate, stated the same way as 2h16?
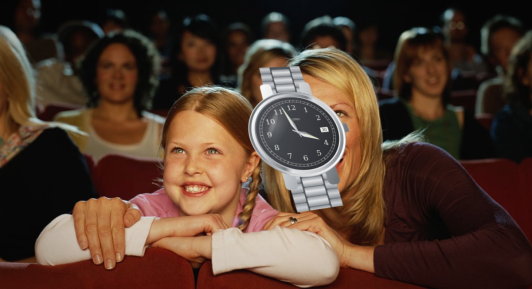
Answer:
3h57
